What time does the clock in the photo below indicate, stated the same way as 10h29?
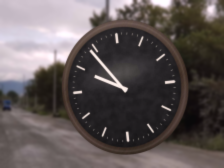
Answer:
9h54
